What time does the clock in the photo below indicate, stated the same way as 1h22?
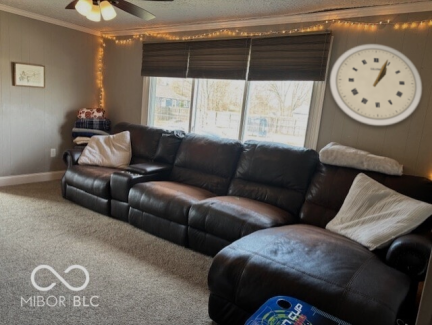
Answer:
1h04
